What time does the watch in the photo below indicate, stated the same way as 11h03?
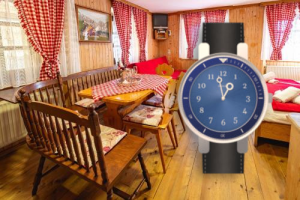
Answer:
12h58
